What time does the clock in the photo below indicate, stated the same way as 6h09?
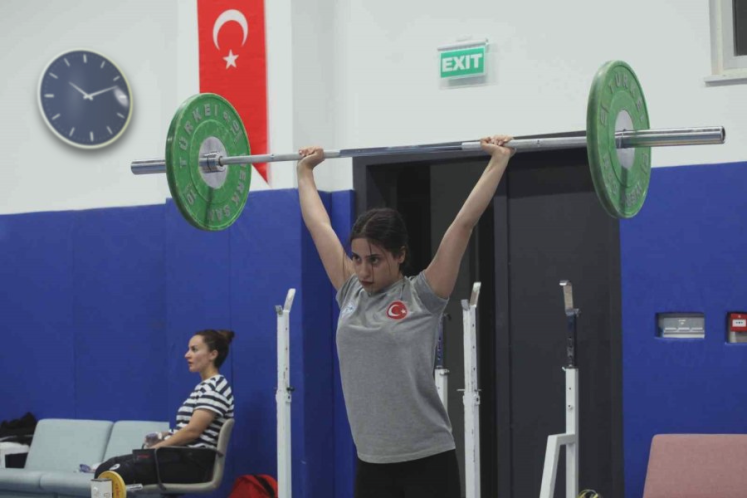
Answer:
10h12
